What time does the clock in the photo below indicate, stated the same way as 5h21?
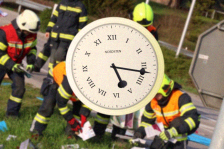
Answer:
5h17
